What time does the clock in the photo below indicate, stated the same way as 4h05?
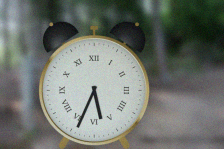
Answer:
5h34
